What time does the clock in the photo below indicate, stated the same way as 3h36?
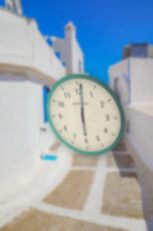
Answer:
6h01
